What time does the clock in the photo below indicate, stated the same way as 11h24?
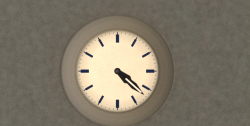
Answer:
4h22
